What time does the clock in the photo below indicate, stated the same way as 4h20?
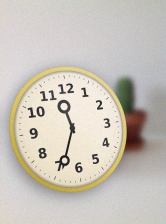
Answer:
11h34
